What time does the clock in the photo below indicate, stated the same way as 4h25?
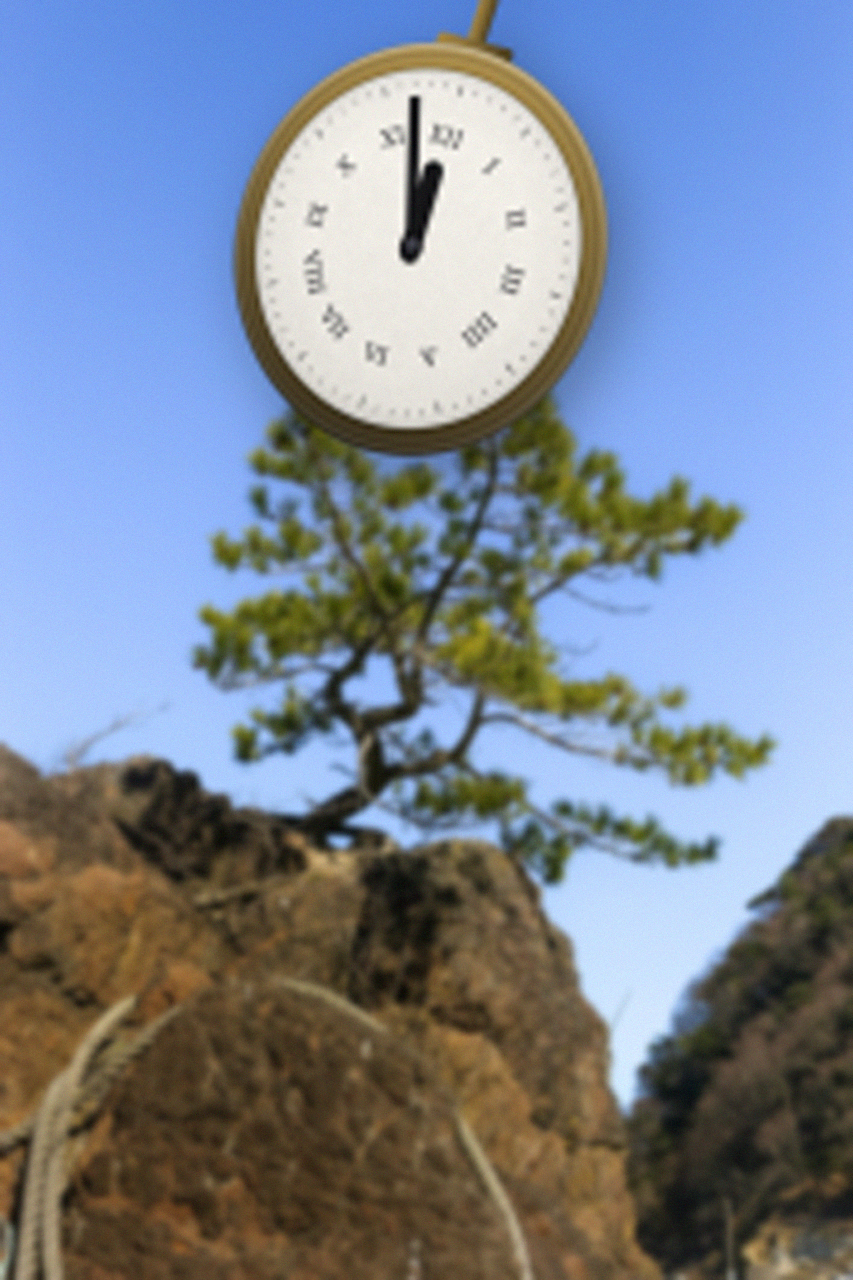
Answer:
11h57
